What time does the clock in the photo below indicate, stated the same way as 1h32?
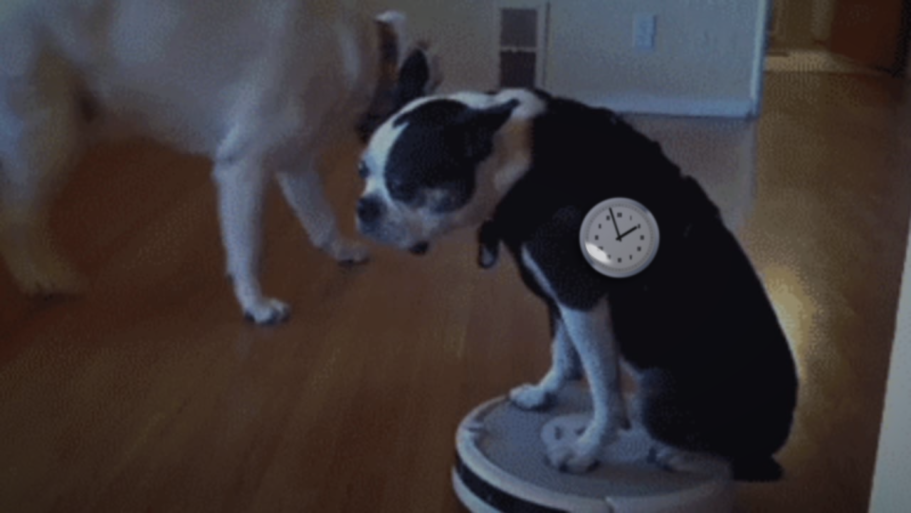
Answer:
1h57
